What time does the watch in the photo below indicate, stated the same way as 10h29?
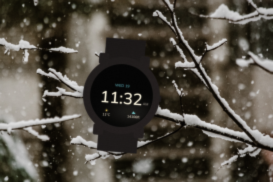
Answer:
11h32
